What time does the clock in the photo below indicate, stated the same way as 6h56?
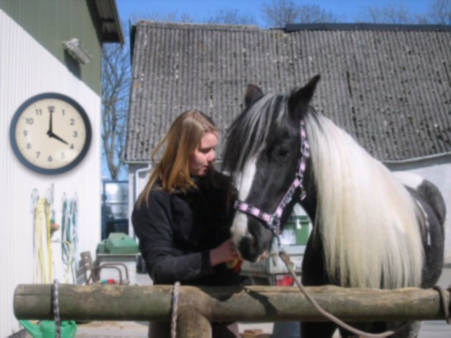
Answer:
4h00
